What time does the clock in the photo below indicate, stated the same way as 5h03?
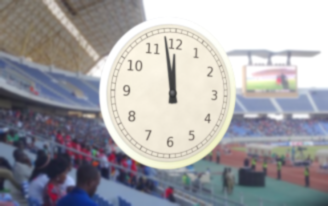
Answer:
11h58
